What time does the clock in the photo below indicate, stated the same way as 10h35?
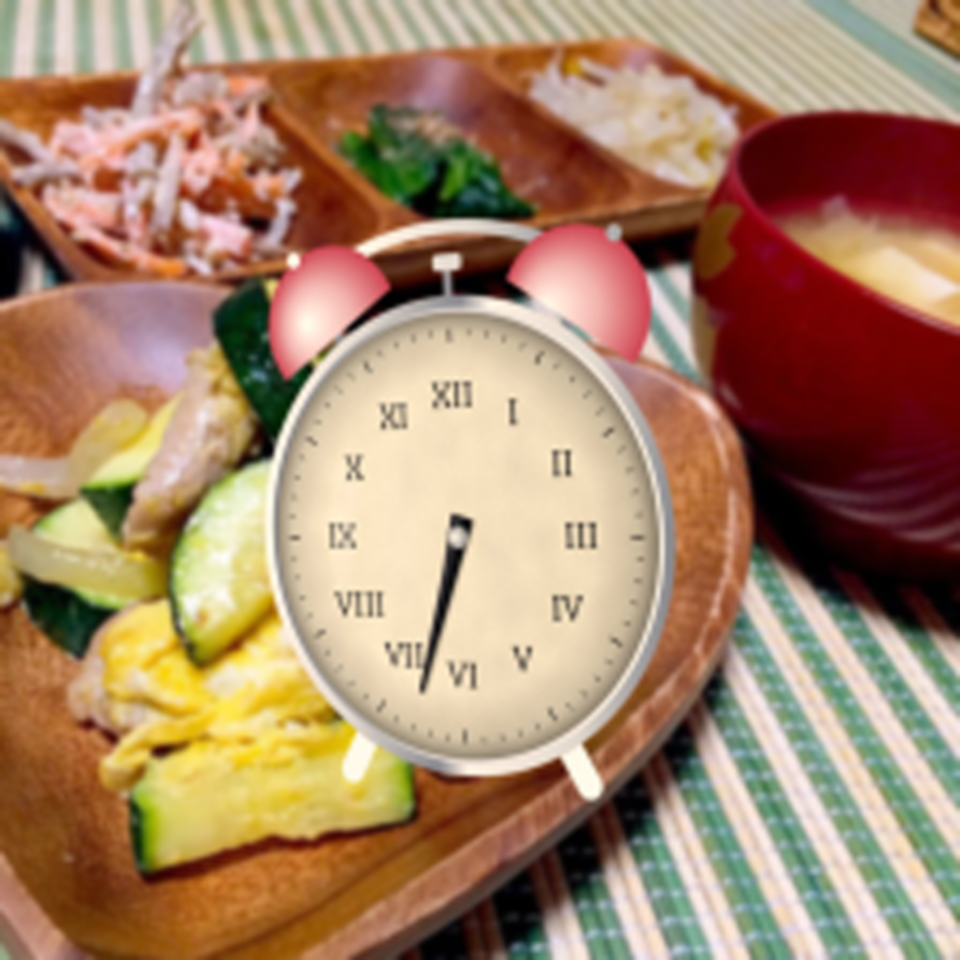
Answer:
6h33
